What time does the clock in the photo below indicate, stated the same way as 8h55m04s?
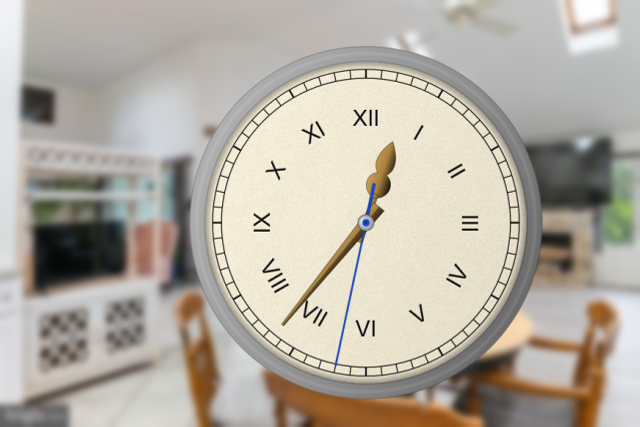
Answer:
12h36m32s
